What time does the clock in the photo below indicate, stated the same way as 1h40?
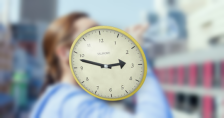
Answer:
2h48
